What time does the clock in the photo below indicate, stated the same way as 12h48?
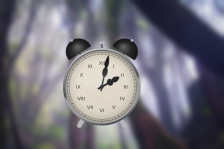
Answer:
2h02
